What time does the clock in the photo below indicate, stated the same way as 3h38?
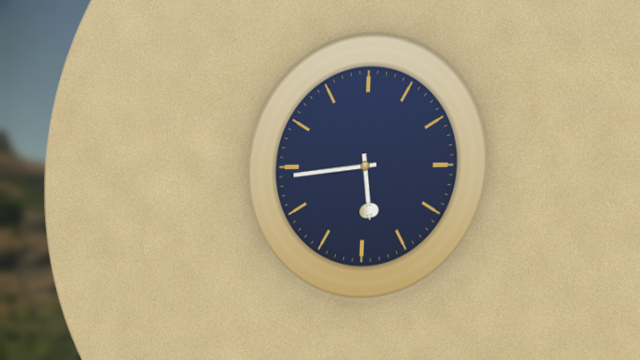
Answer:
5h44
